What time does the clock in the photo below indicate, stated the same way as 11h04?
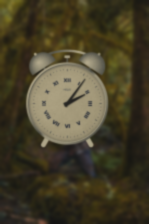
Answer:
2h06
